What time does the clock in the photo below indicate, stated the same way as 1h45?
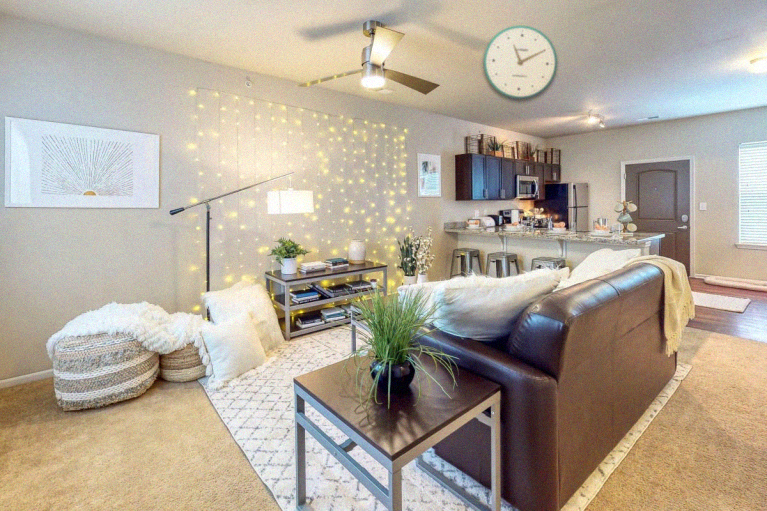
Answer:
11h10
